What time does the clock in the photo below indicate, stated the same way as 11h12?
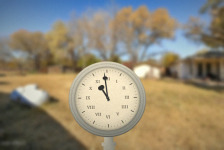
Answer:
10h59
